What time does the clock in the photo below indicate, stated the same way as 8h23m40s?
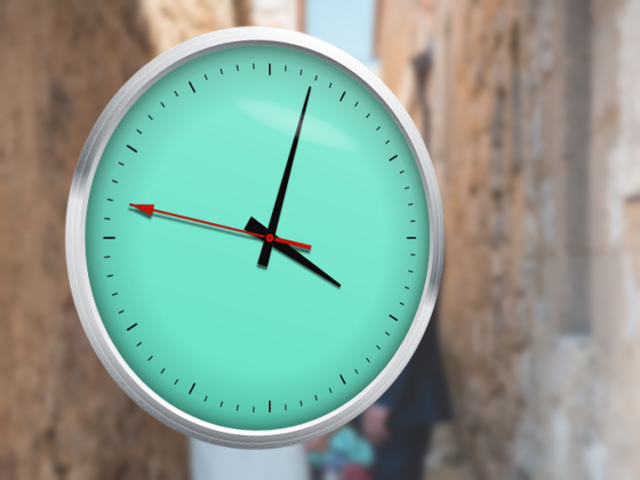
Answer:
4h02m47s
